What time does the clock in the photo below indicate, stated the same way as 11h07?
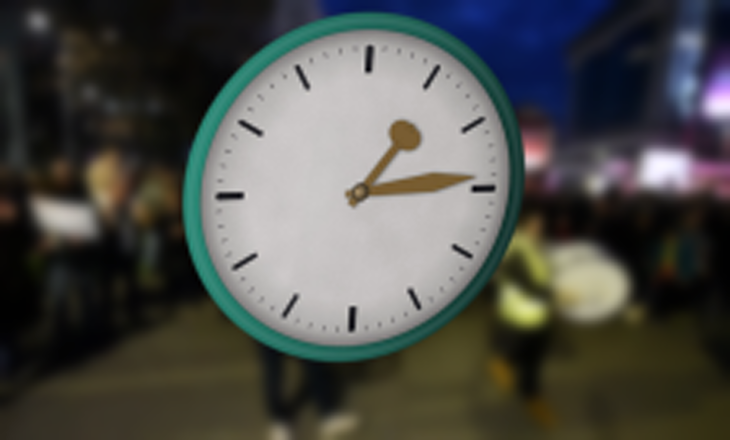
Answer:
1h14
